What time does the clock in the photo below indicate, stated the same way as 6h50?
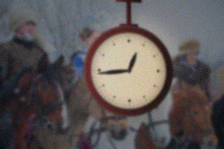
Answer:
12h44
